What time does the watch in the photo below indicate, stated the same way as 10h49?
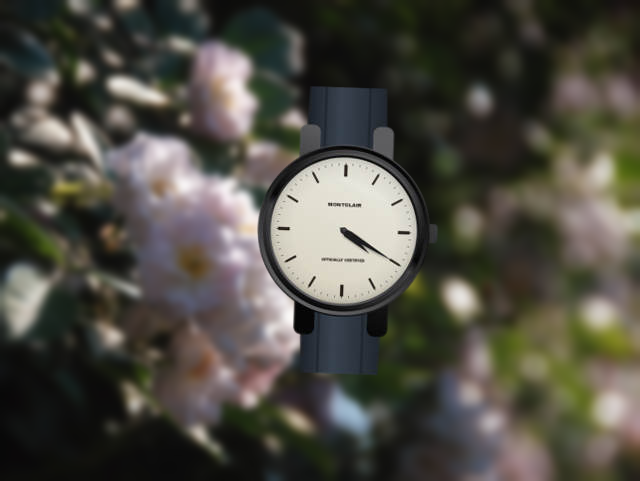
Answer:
4h20
